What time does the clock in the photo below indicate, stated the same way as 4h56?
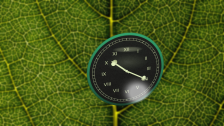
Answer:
10h20
